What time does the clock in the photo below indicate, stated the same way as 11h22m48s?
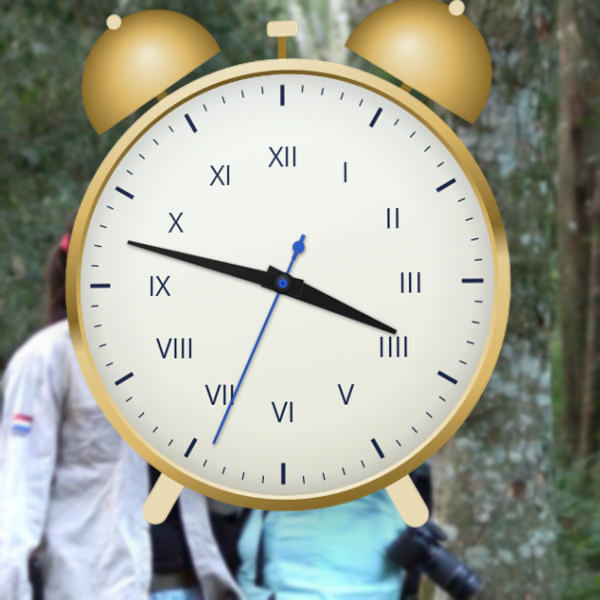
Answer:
3h47m34s
